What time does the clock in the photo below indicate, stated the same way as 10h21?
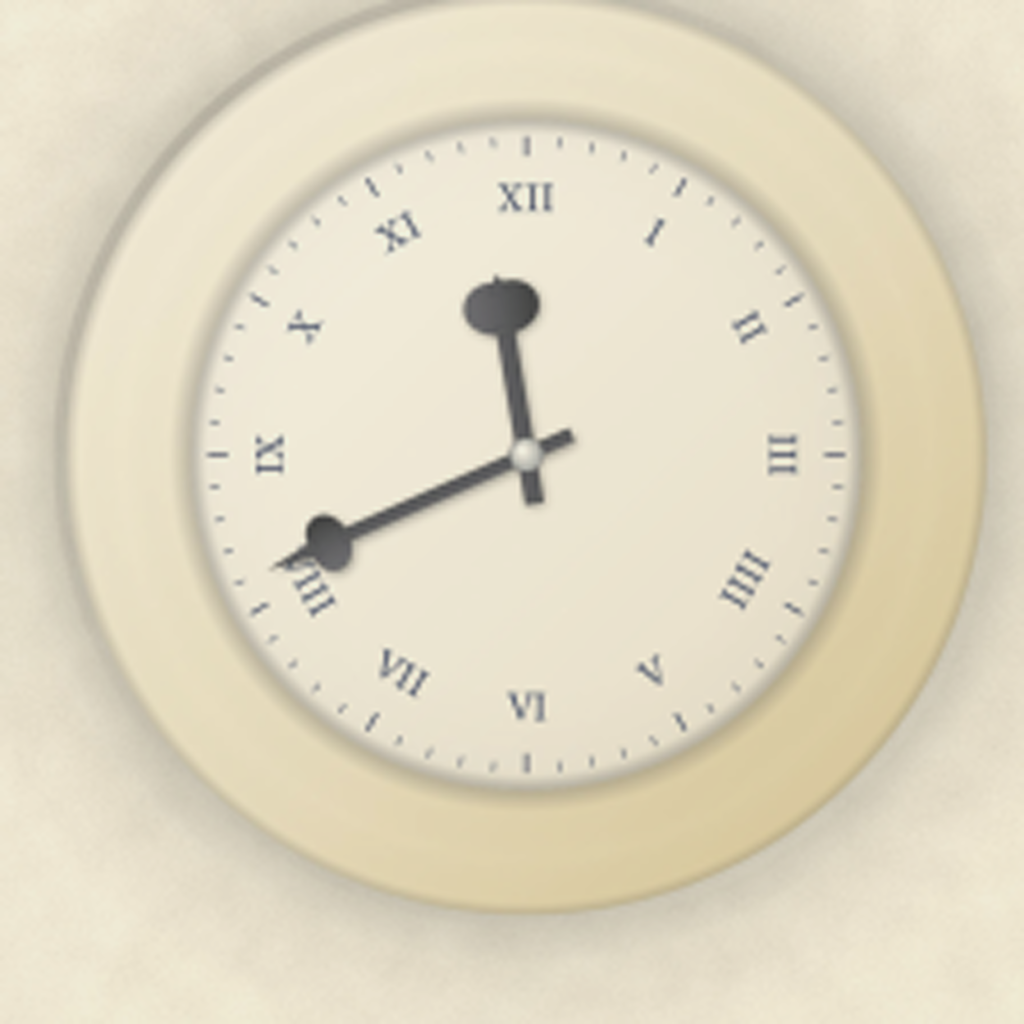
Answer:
11h41
